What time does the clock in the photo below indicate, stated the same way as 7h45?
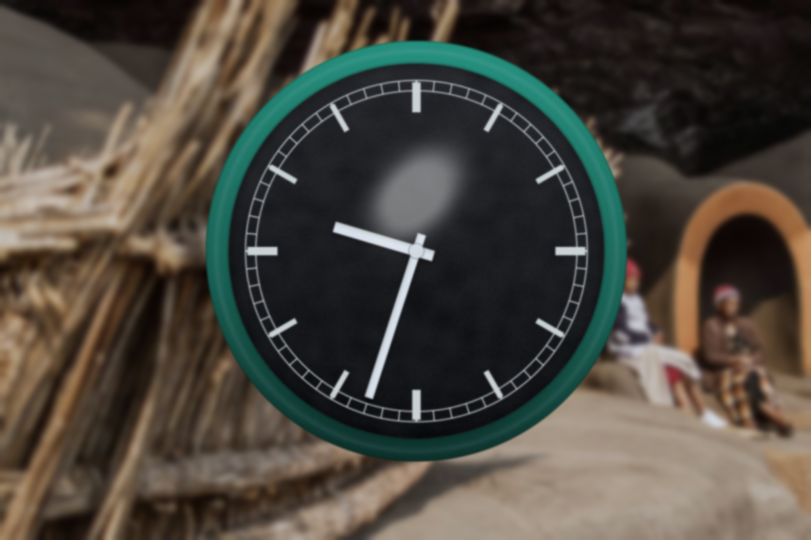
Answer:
9h33
